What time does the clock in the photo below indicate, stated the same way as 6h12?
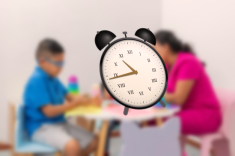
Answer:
10h44
